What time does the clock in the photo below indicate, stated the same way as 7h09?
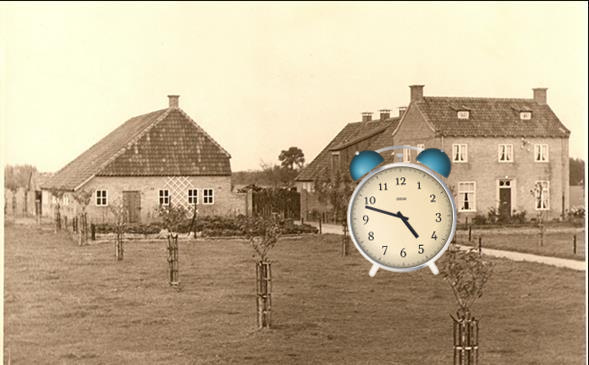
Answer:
4h48
